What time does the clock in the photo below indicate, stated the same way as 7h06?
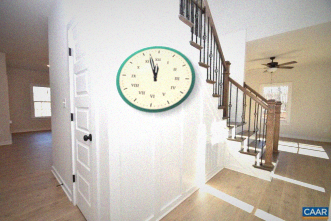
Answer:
11h57
